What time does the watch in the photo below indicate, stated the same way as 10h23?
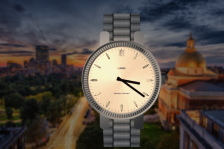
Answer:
3h21
